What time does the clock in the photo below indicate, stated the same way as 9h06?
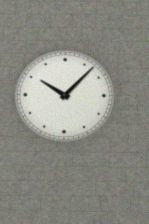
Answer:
10h07
